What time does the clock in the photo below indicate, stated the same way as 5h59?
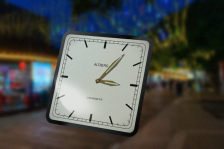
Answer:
3h06
